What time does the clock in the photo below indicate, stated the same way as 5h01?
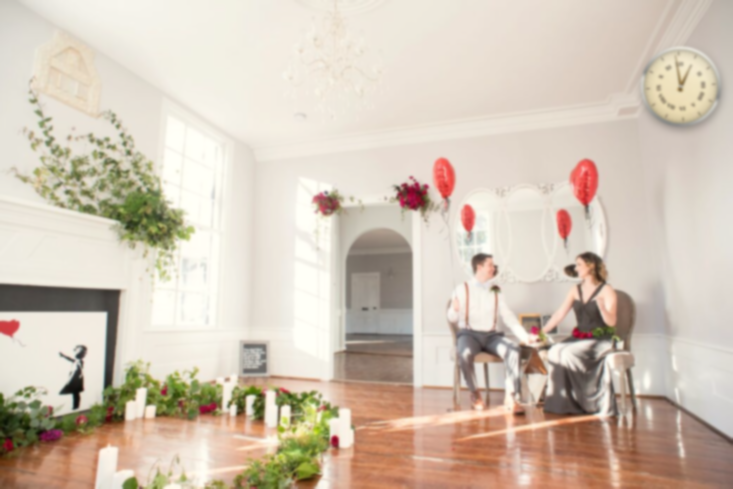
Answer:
12h59
